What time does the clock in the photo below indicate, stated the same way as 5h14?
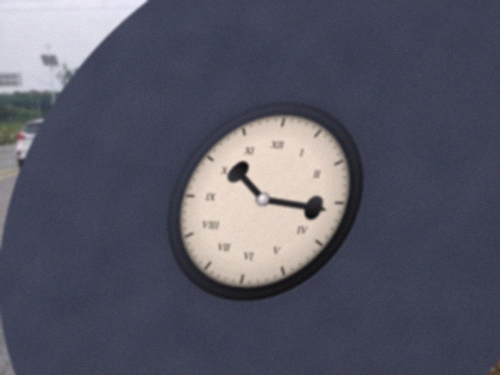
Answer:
10h16
